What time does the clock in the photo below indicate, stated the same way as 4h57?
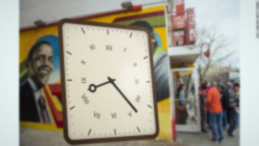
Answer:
8h23
